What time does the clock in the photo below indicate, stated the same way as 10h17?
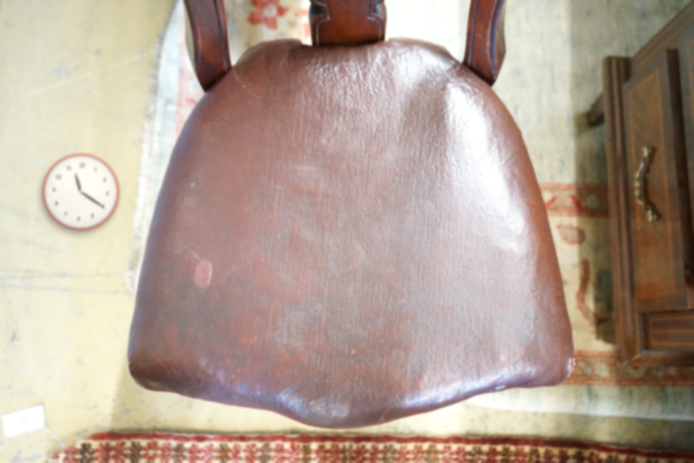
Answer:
11h20
